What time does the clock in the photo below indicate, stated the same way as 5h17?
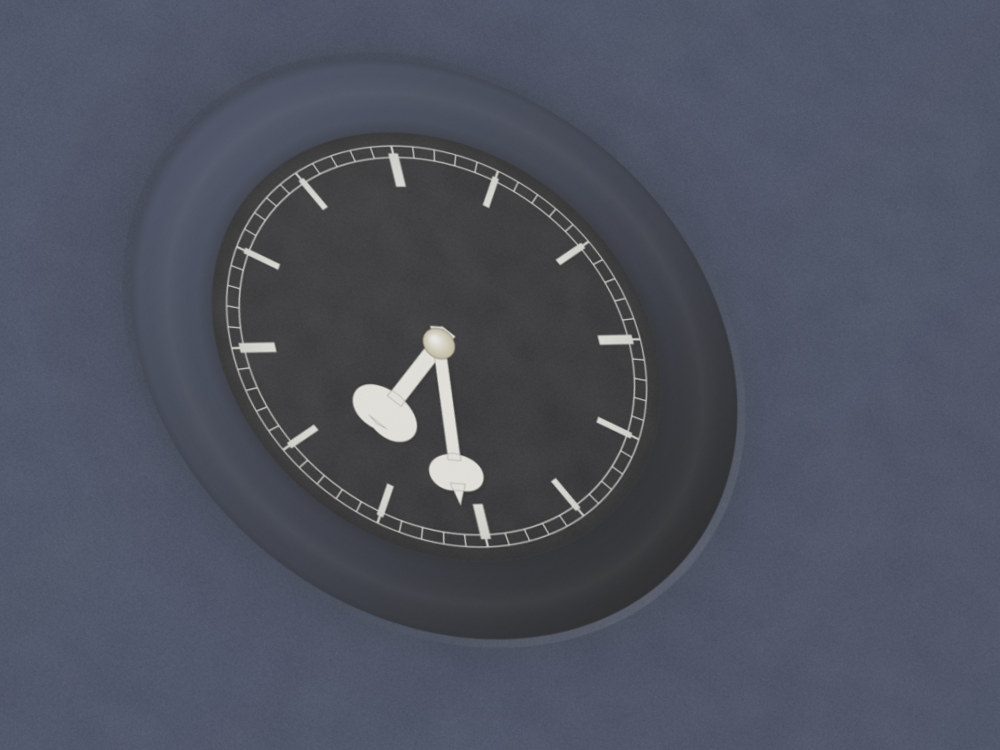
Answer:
7h31
